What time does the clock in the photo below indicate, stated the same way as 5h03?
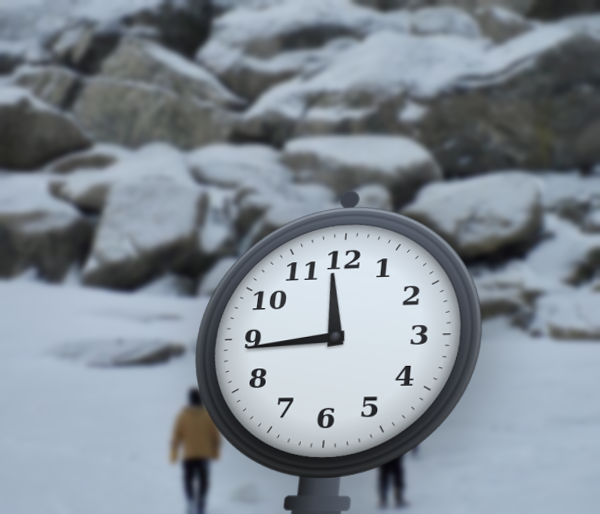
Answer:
11h44
